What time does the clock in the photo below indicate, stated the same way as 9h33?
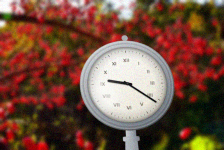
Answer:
9h21
